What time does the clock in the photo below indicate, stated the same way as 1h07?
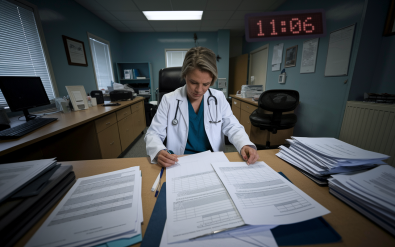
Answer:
11h06
